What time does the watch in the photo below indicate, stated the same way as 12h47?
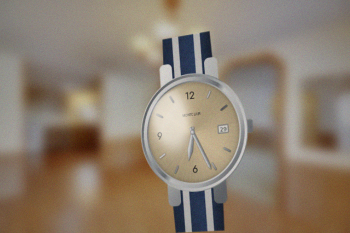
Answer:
6h26
